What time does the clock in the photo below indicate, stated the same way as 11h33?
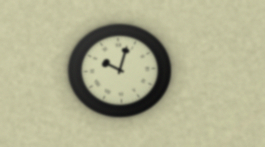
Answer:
10h03
